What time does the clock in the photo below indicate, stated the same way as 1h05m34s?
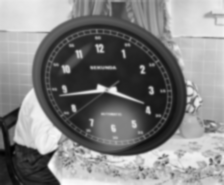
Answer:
3h43m39s
